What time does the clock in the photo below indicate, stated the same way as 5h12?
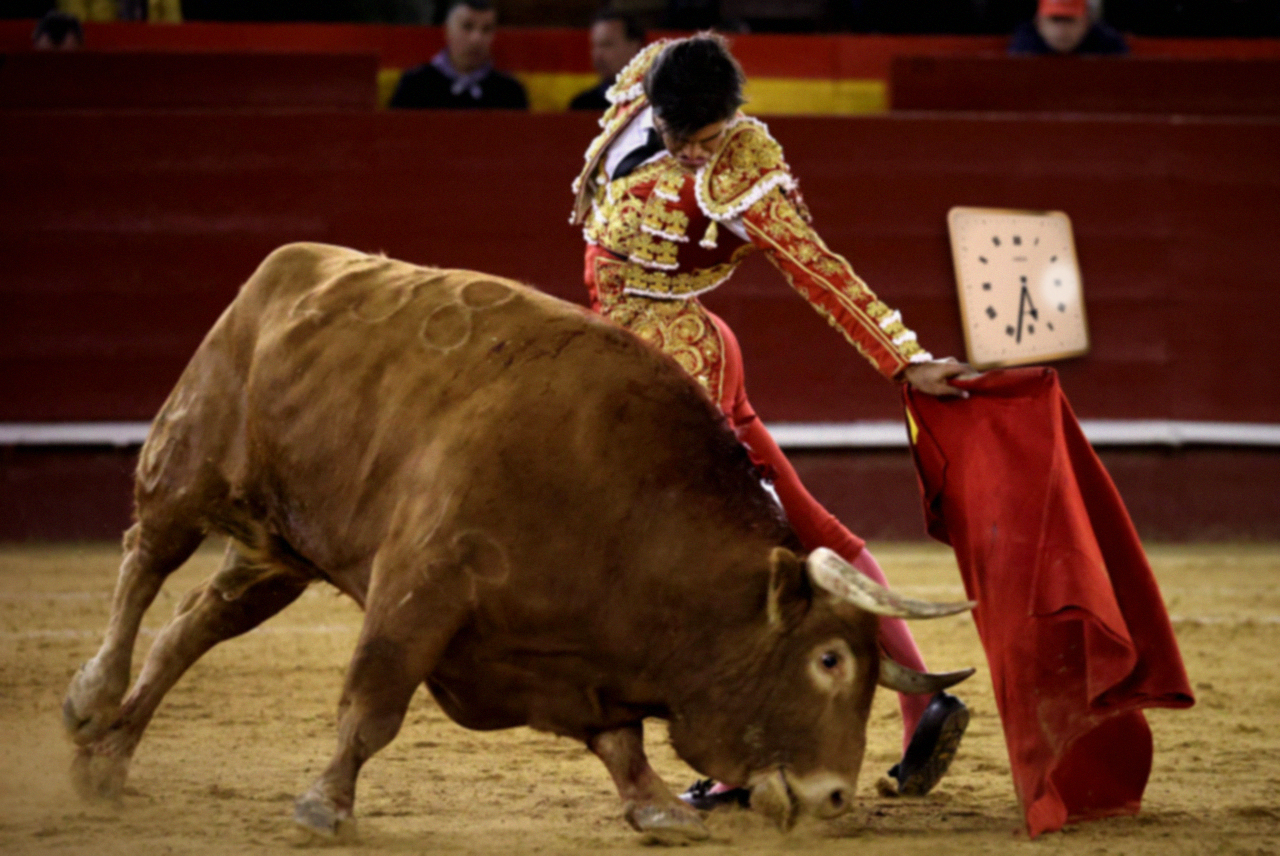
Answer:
5h33
